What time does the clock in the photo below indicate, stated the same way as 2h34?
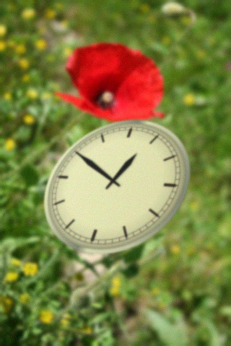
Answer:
12h50
